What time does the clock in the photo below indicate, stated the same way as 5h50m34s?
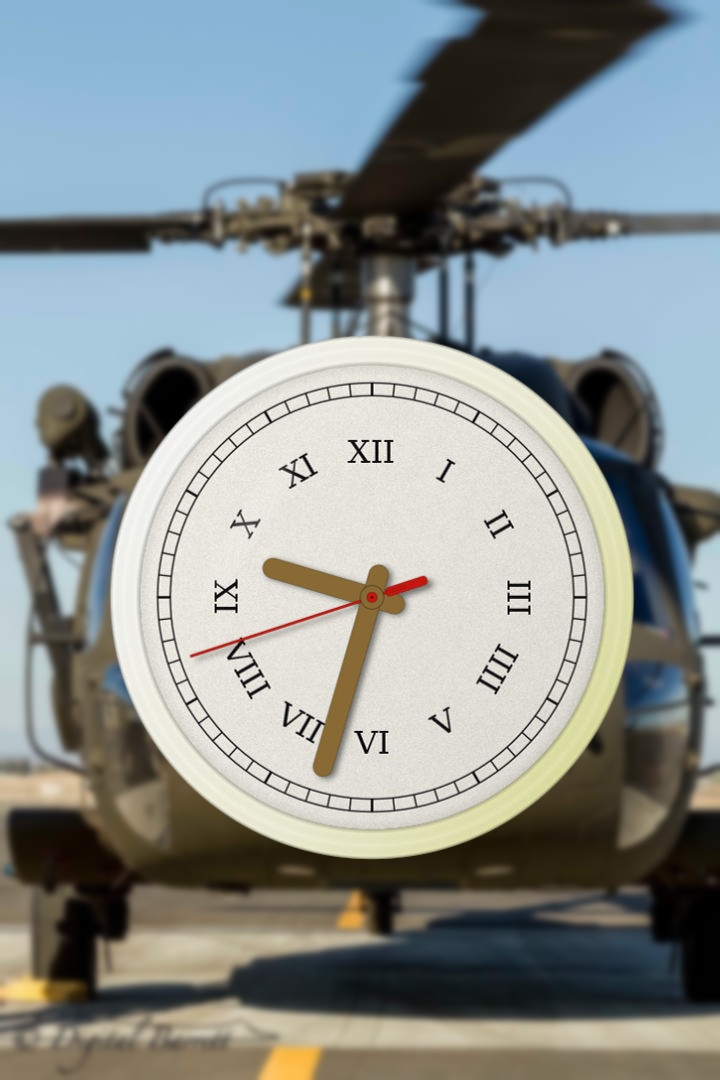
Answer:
9h32m42s
